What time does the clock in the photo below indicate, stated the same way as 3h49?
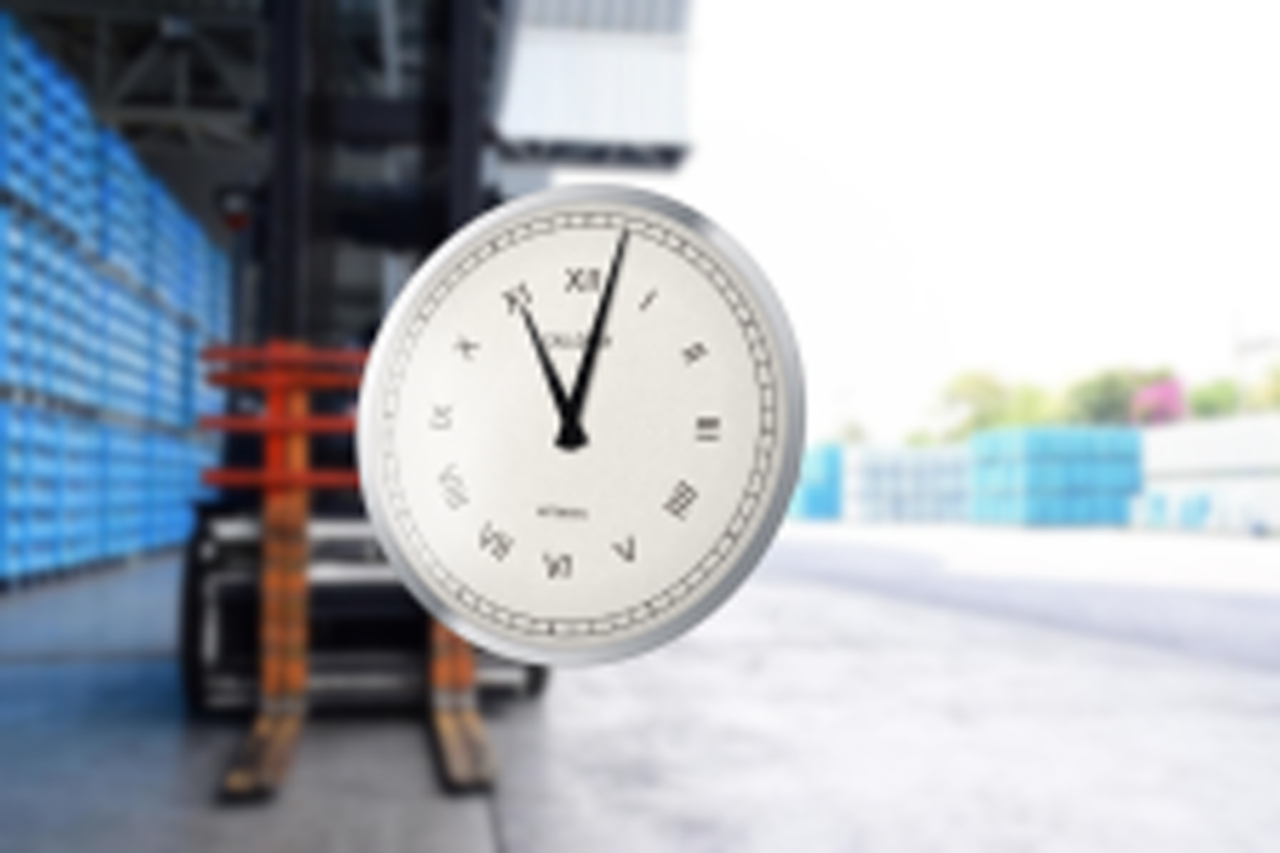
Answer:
11h02
